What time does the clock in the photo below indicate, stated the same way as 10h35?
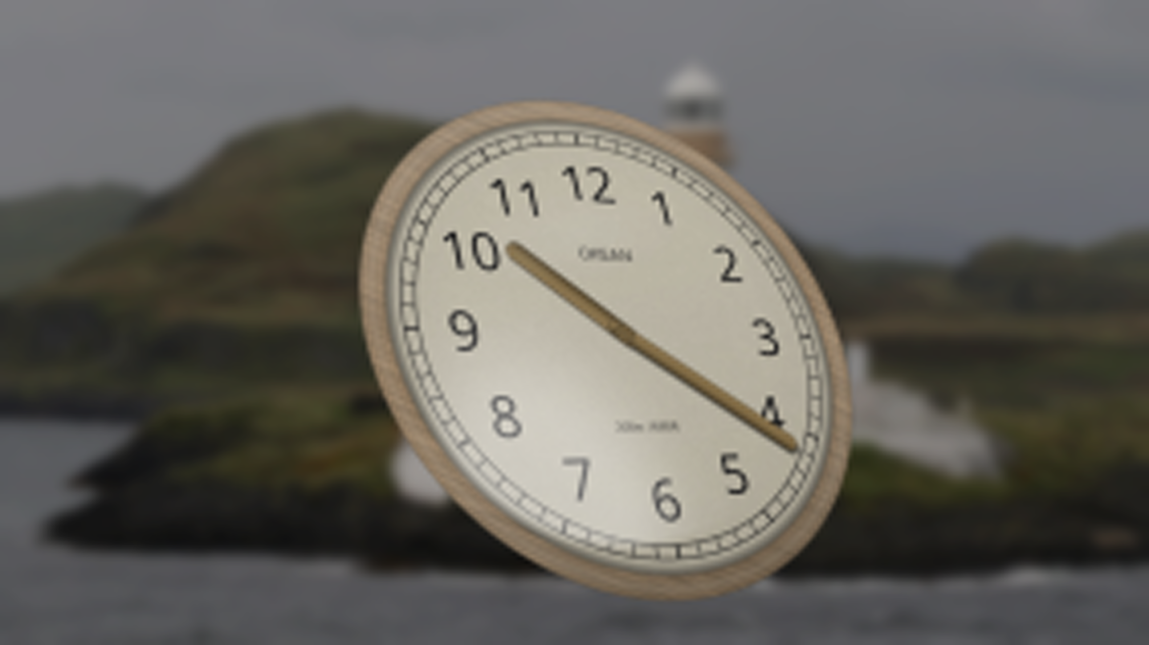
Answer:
10h21
